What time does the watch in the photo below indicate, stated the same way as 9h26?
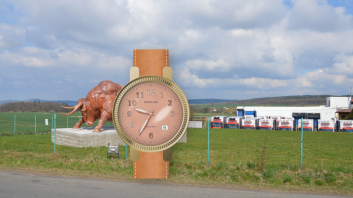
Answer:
9h35
